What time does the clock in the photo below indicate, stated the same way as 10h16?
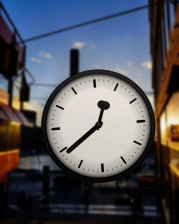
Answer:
12h39
